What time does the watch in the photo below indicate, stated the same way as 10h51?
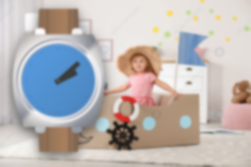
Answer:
2h08
